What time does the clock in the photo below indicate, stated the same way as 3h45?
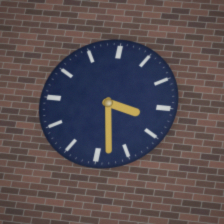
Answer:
3h28
